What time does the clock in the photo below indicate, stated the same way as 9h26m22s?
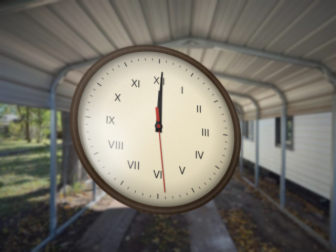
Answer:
12h00m29s
